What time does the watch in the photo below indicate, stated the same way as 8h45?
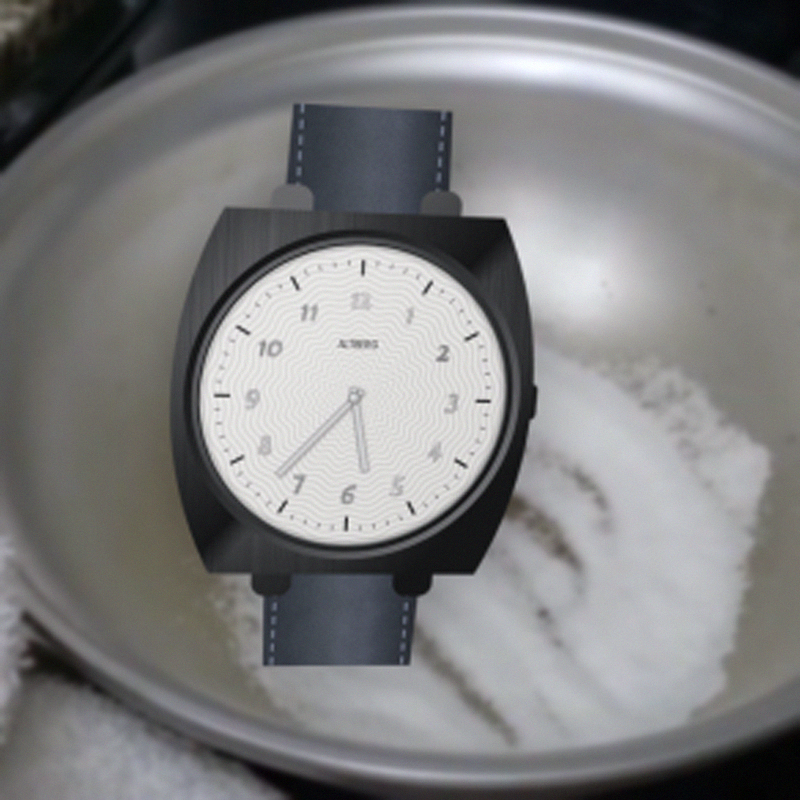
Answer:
5h37
